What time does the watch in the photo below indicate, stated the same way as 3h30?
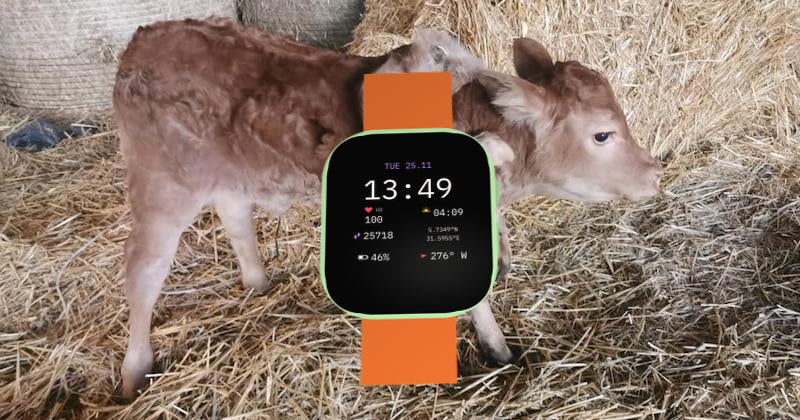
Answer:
13h49
